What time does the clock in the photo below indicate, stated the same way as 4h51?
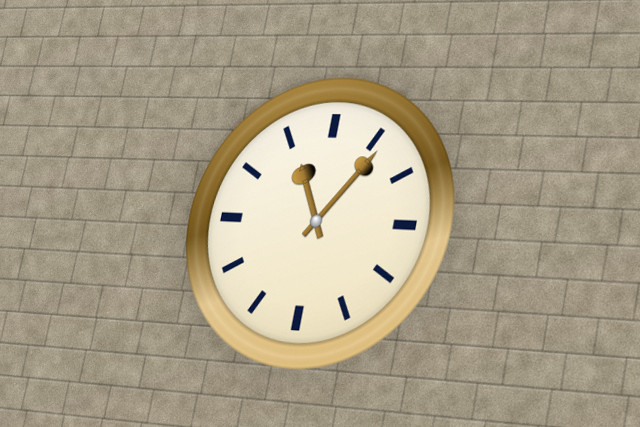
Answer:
11h06
